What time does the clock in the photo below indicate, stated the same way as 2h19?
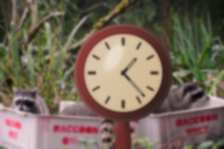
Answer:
1h23
